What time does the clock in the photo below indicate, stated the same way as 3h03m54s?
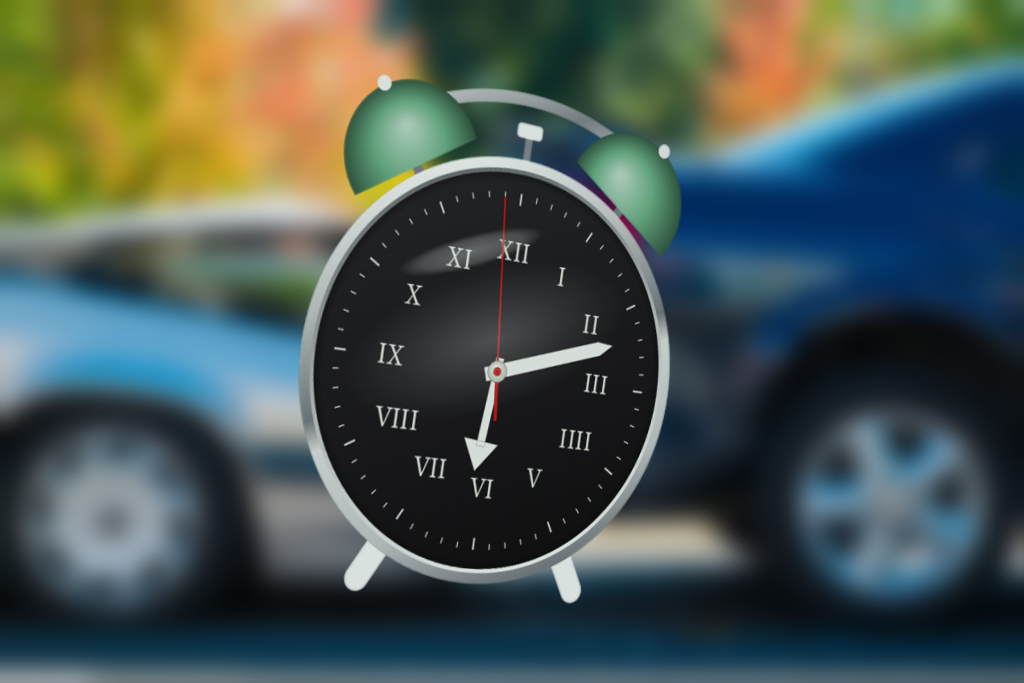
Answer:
6h11m59s
